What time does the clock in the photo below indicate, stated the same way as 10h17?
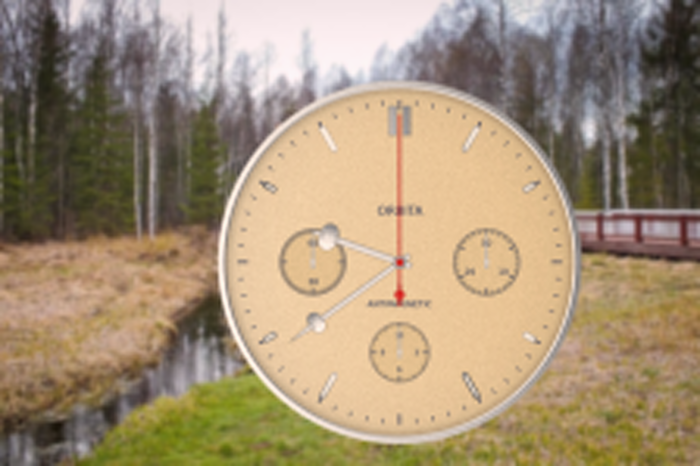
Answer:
9h39
